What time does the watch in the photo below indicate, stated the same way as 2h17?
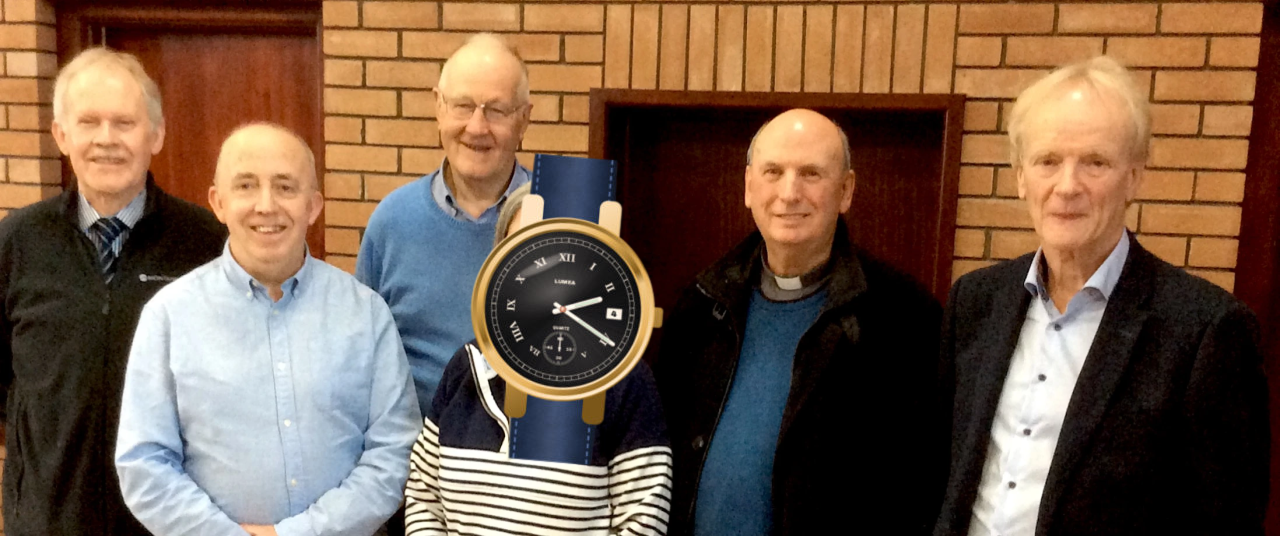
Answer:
2h20
